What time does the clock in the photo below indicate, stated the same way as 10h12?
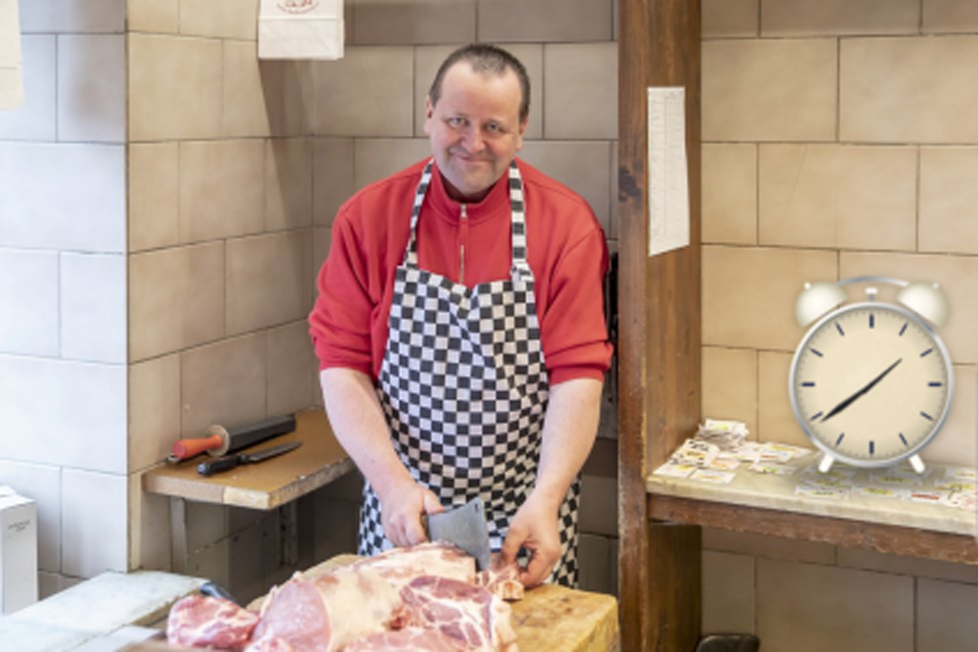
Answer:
1h39
